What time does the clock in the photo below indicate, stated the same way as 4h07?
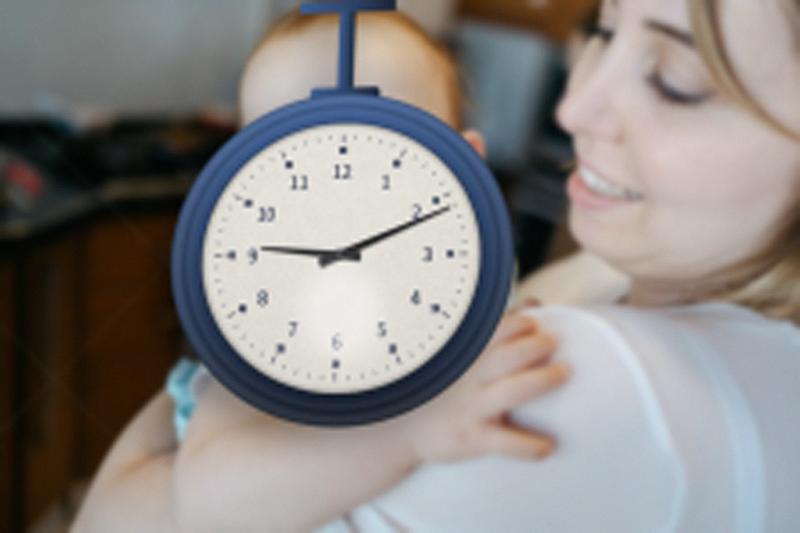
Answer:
9h11
